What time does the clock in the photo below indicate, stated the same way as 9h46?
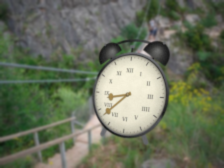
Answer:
8h38
